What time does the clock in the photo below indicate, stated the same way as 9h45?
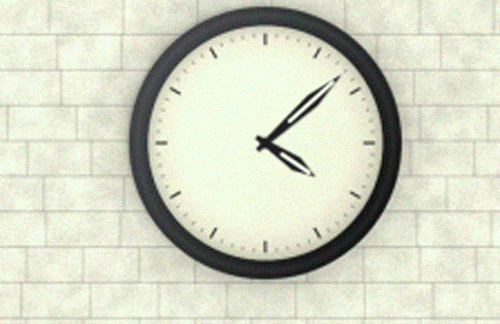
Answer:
4h08
